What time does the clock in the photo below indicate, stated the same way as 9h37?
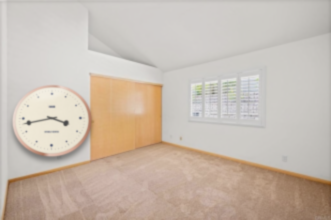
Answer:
3h43
